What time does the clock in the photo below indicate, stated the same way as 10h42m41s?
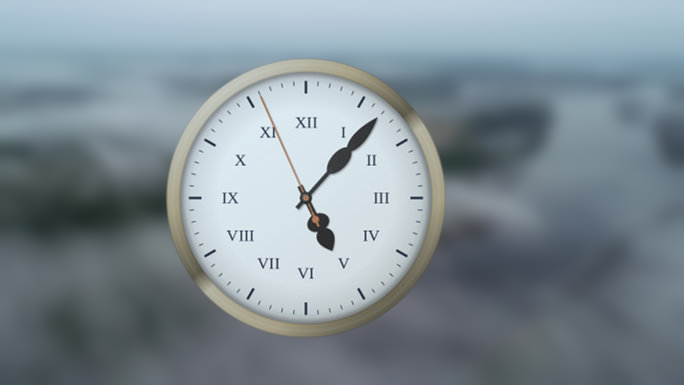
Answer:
5h06m56s
